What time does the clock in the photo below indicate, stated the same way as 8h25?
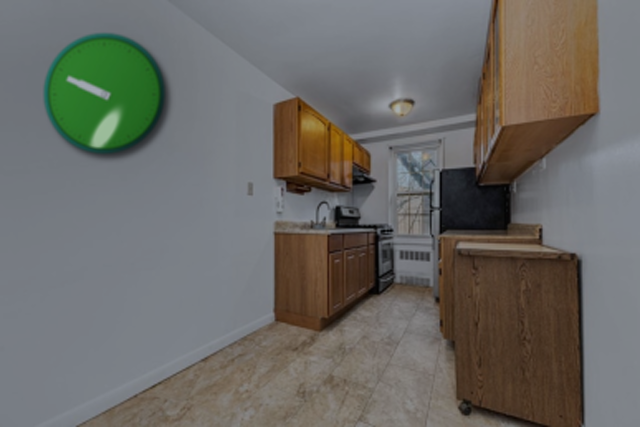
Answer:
9h49
